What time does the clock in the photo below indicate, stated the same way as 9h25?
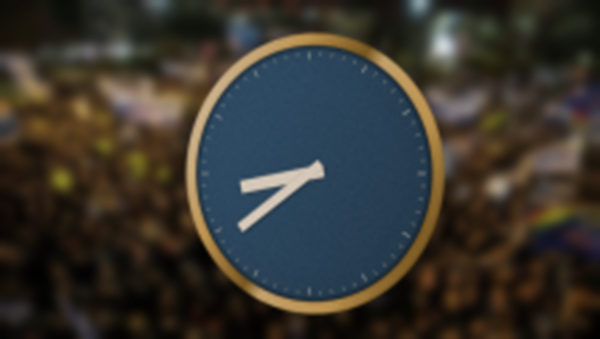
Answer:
8h39
